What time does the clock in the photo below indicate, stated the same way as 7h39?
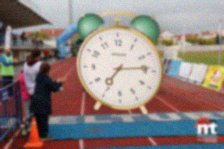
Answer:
7h14
